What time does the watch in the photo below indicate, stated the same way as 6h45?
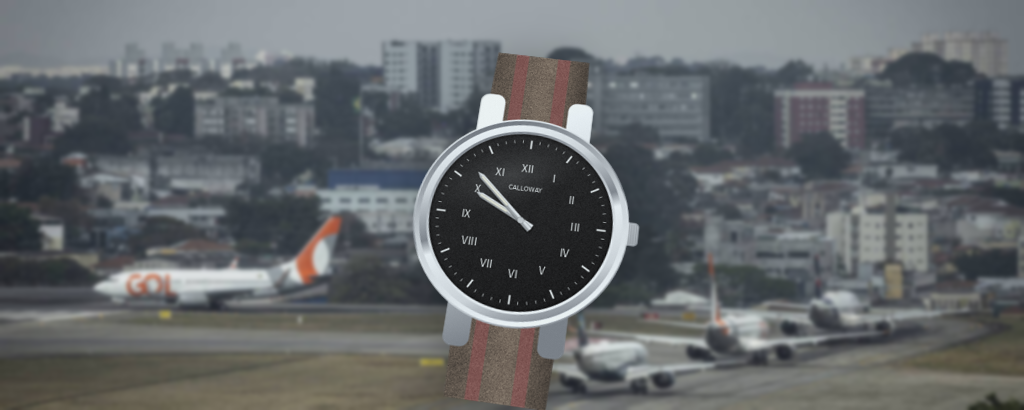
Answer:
9h52
